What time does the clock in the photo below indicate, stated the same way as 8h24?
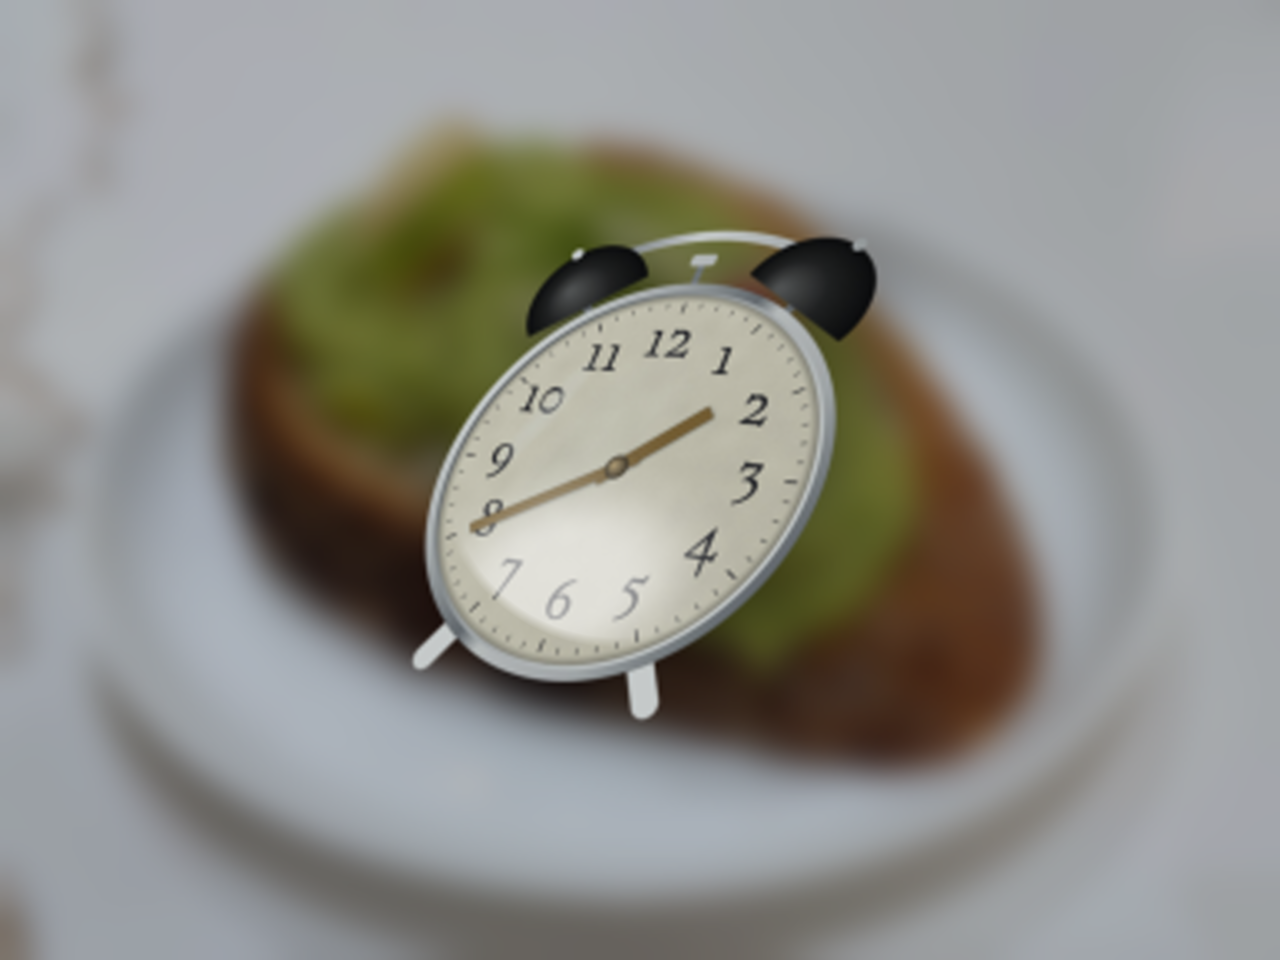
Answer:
1h40
